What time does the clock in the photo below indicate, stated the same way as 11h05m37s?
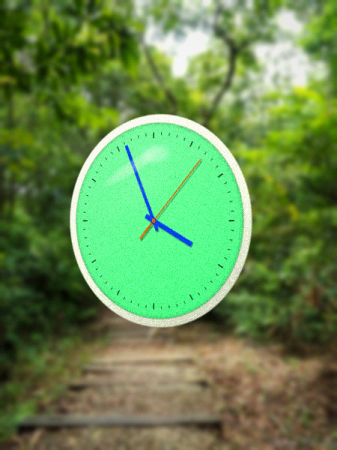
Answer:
3h56m07s
